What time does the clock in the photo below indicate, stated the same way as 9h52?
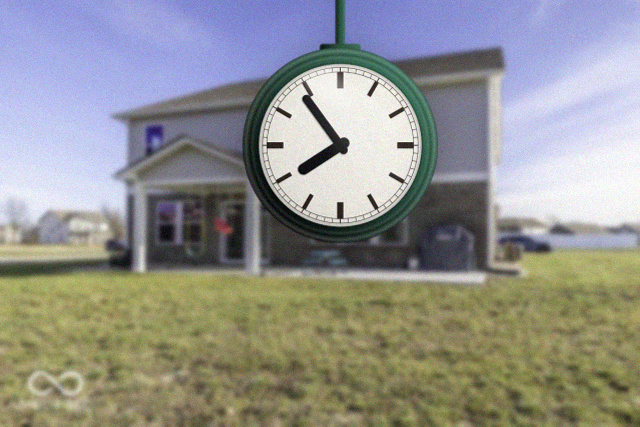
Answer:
7h54
